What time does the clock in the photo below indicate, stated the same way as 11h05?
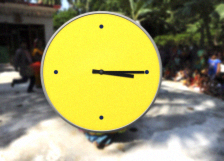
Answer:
3h15
